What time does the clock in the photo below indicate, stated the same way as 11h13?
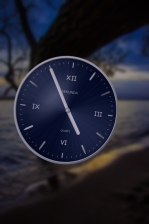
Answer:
4h55
